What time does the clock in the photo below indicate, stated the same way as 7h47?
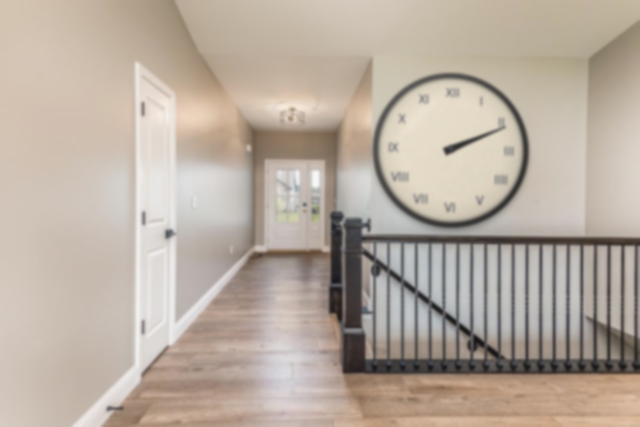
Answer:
2h11
